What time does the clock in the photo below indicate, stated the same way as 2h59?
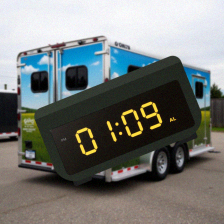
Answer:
1h09
